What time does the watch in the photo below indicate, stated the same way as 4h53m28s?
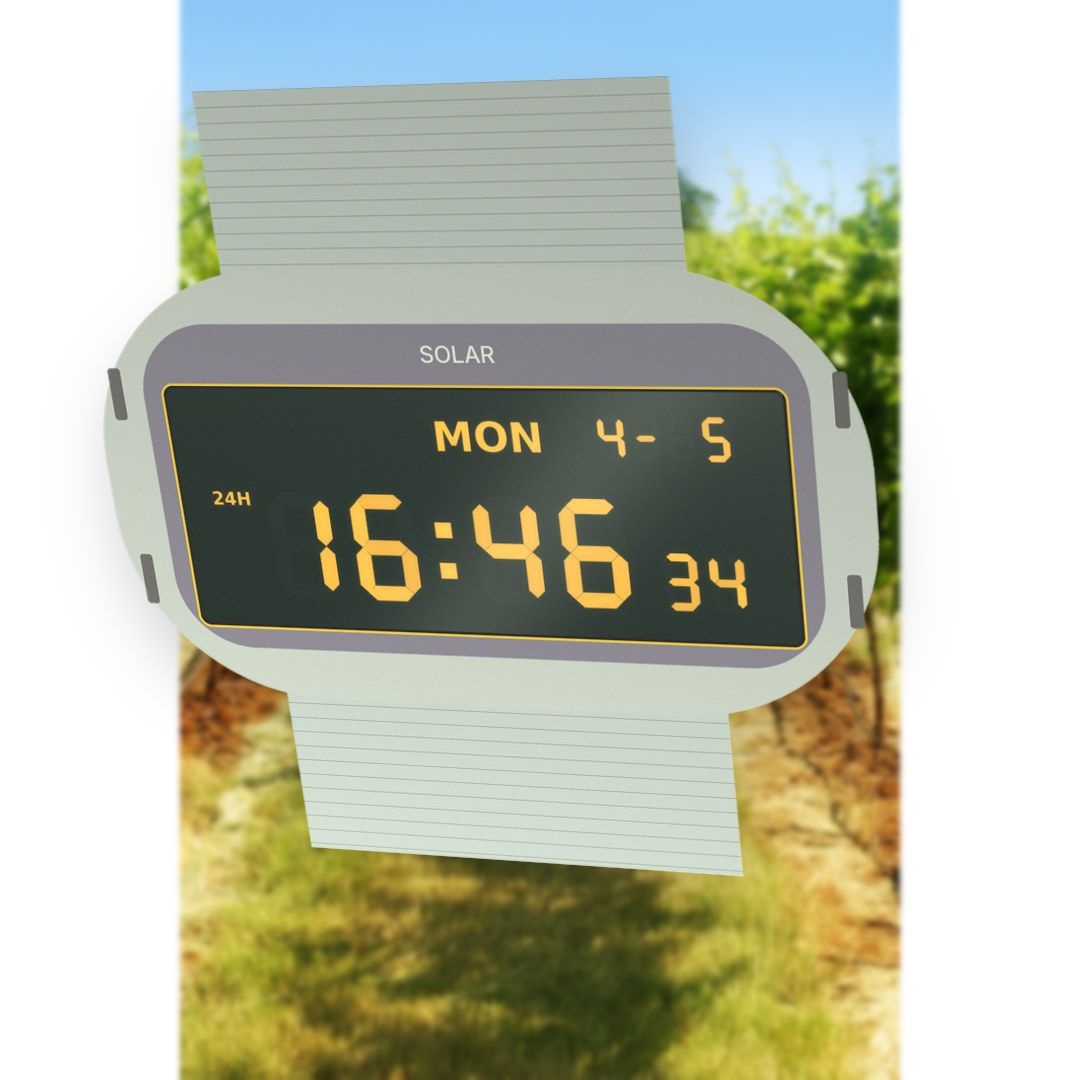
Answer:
16h46m34s
